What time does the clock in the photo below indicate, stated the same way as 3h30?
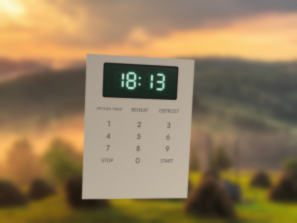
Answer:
18h13
